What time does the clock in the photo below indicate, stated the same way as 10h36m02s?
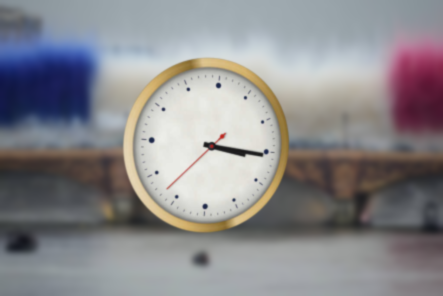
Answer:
3h15m37s
